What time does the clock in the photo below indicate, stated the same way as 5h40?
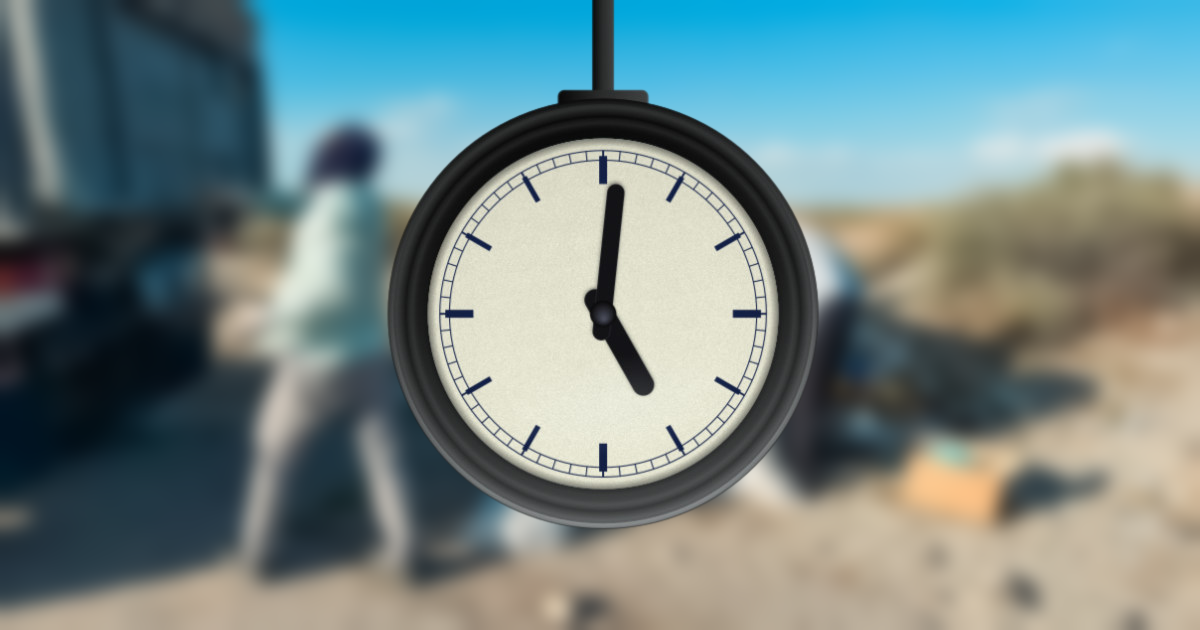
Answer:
5h01
